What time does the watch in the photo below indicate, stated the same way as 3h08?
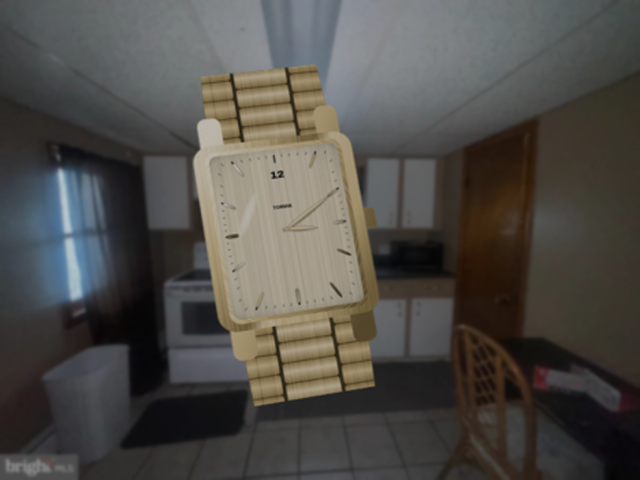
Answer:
3h10
